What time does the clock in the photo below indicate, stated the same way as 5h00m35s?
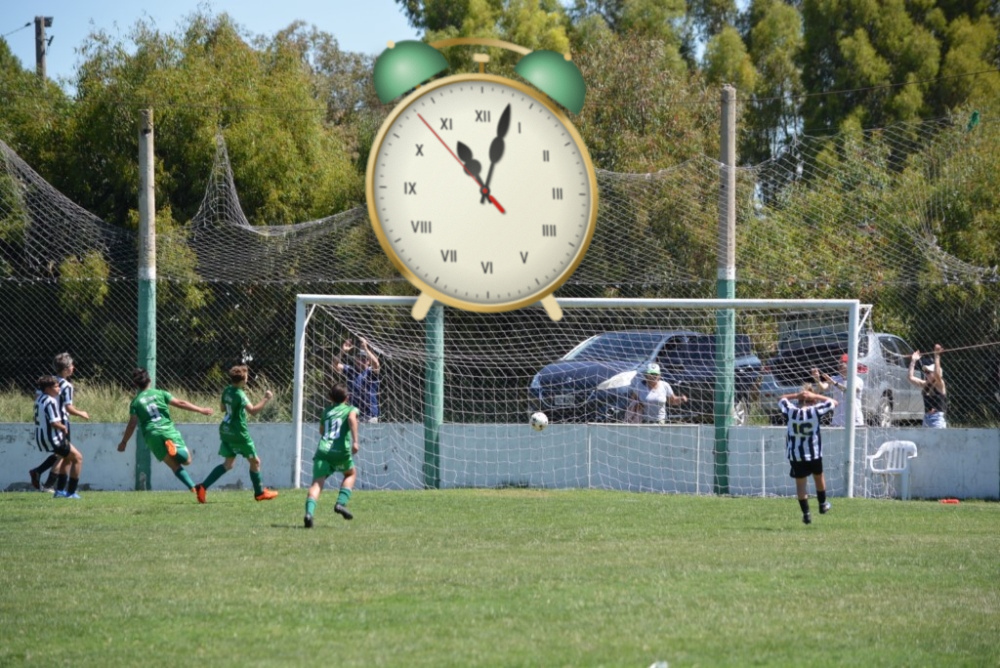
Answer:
11h02m53s
